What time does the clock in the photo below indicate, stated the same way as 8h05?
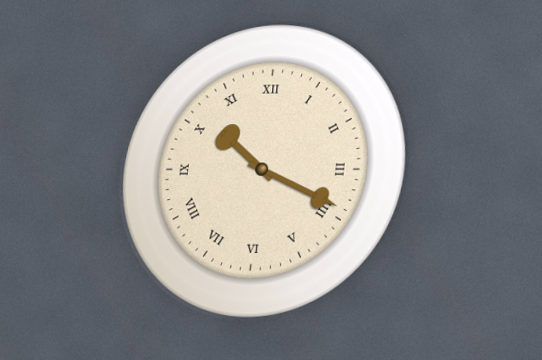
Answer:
10h19
